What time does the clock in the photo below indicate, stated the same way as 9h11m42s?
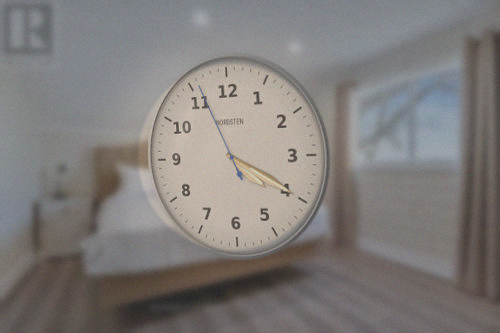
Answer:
4h19m56s
